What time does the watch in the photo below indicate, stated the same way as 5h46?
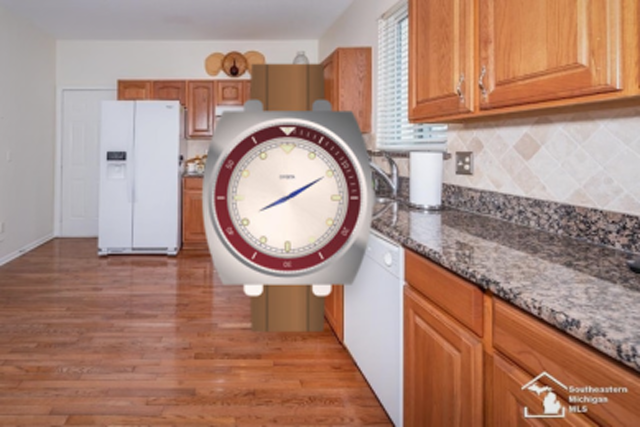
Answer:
8h10
